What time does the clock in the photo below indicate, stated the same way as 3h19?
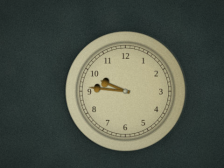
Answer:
9h46
